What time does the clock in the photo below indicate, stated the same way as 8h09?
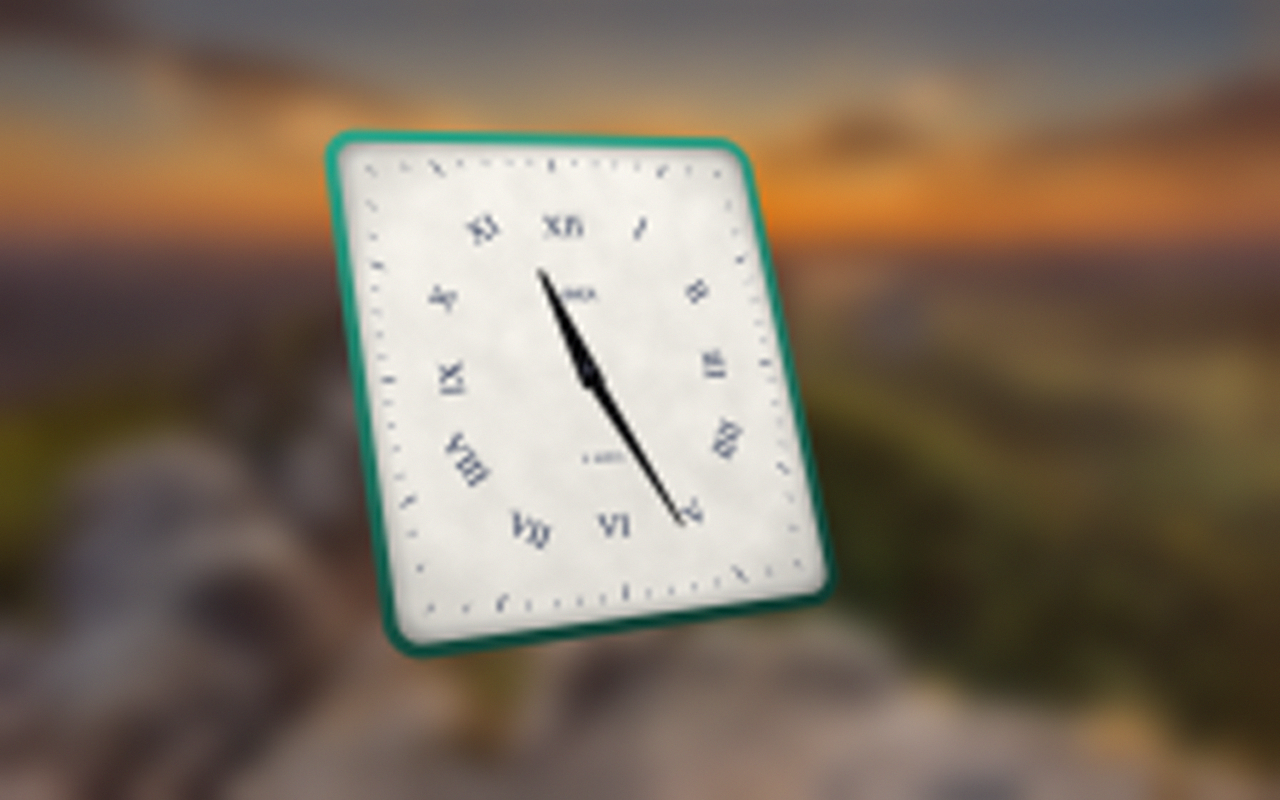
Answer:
11h26
